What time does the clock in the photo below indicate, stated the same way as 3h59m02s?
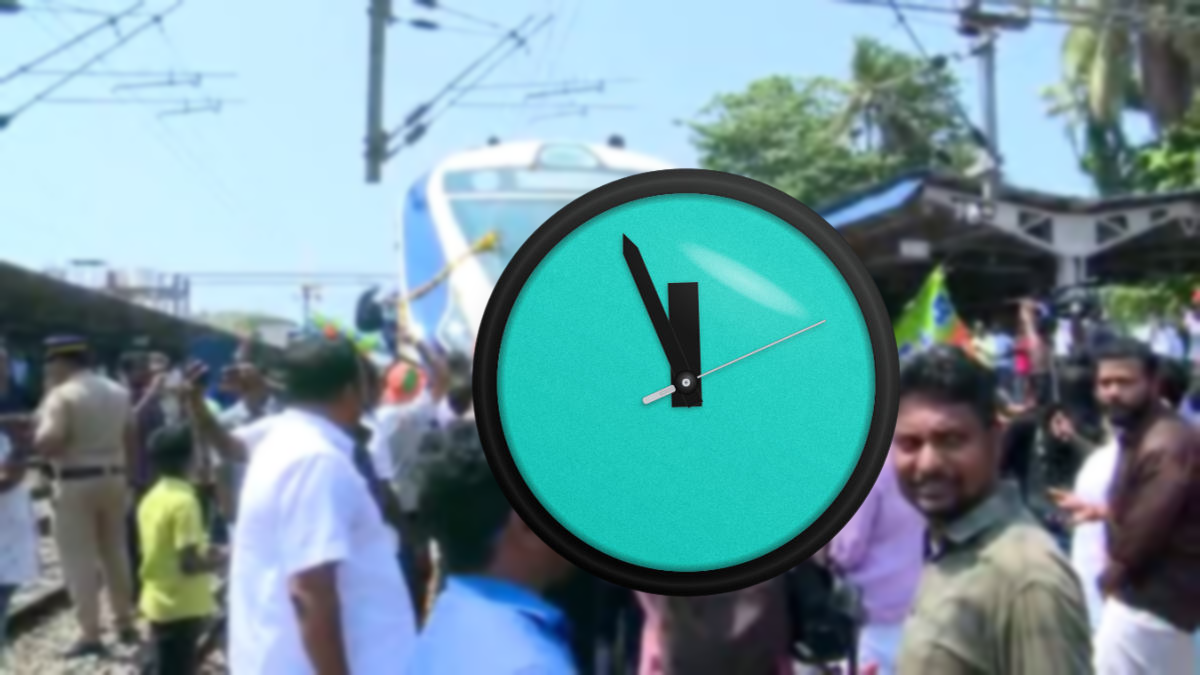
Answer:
11h56m11s
